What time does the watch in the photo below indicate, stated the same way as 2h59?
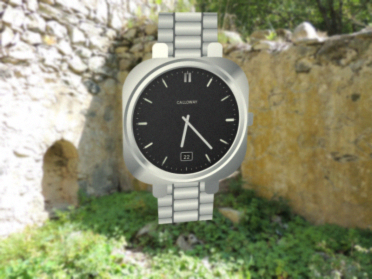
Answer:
6h23
